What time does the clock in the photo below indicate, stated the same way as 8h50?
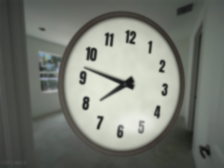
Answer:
7h47
